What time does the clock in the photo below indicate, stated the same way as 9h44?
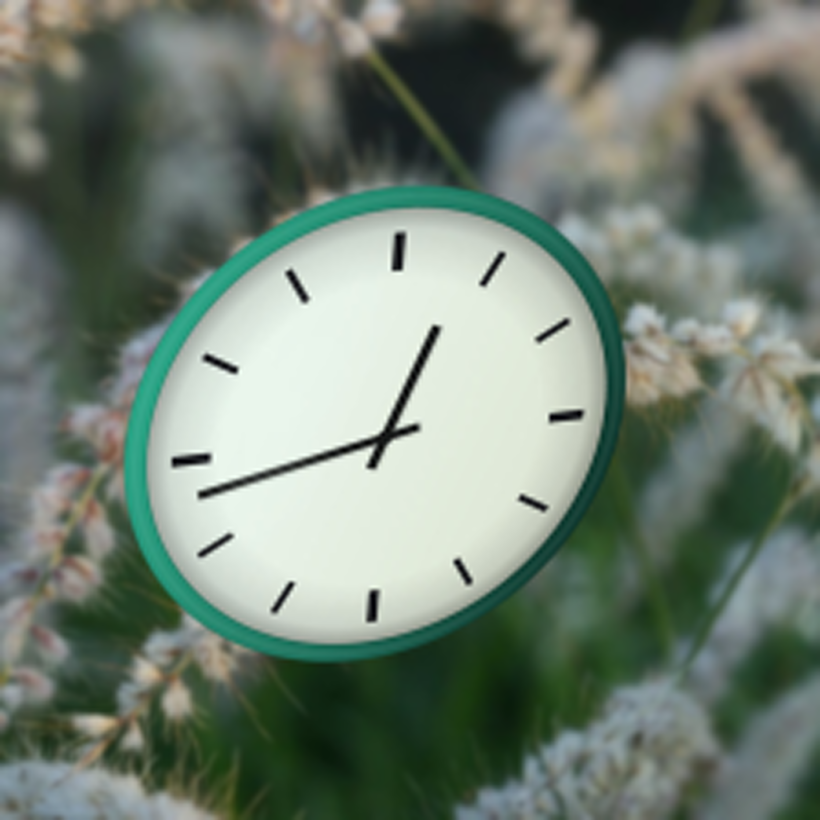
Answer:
12h43
